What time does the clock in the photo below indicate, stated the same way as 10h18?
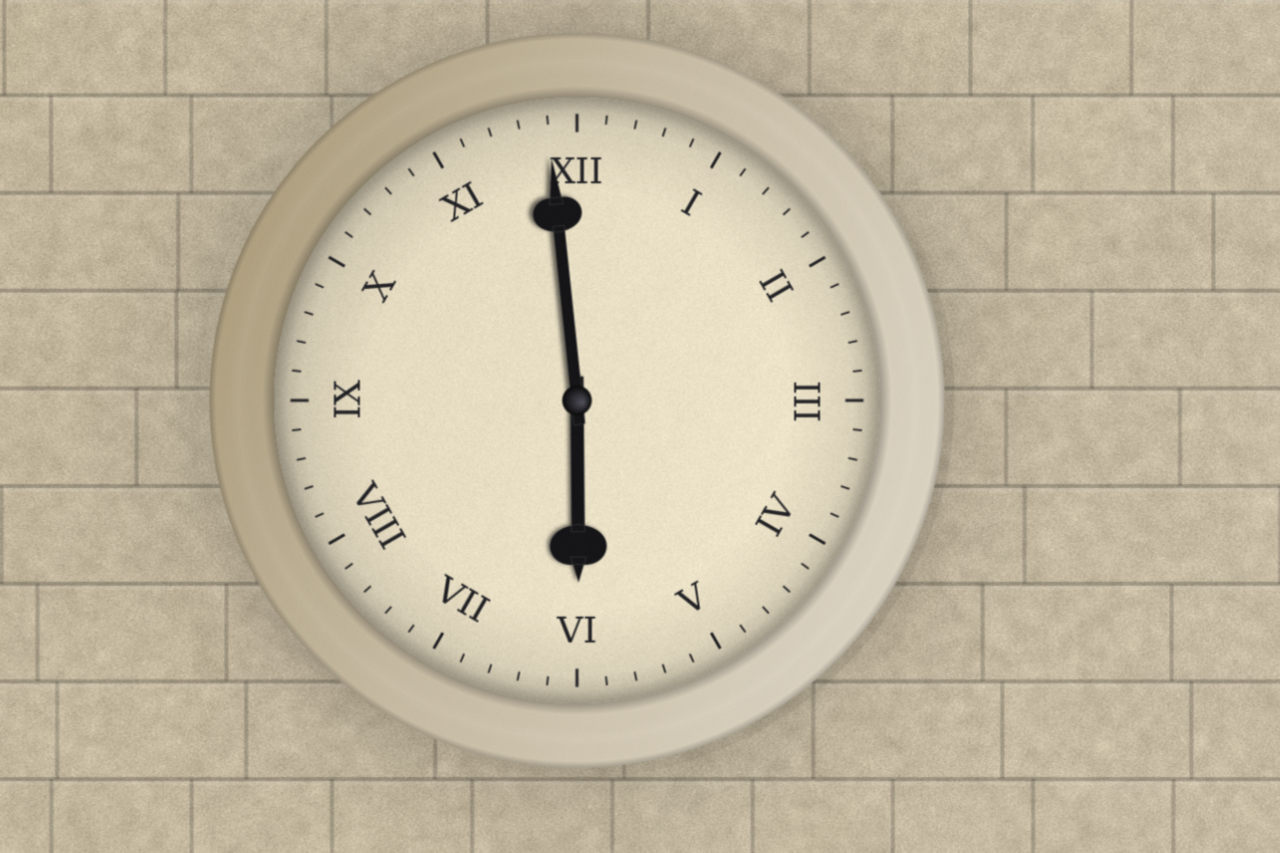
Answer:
5h59
